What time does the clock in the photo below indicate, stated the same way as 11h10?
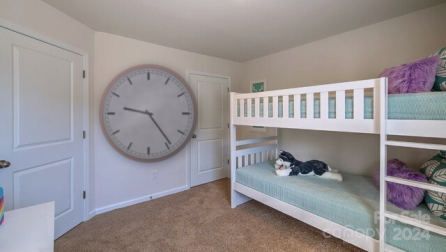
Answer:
9h24
